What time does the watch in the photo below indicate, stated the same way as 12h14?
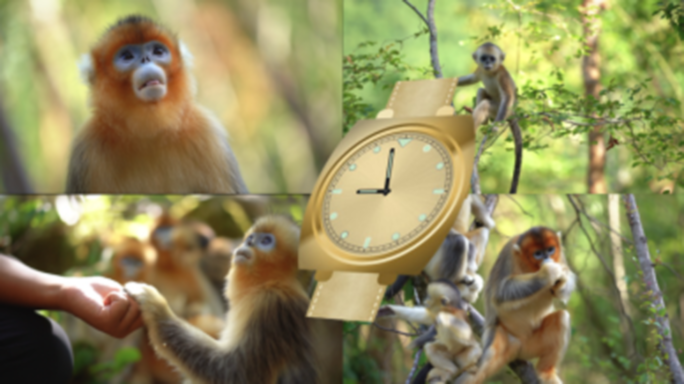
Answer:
8h58
